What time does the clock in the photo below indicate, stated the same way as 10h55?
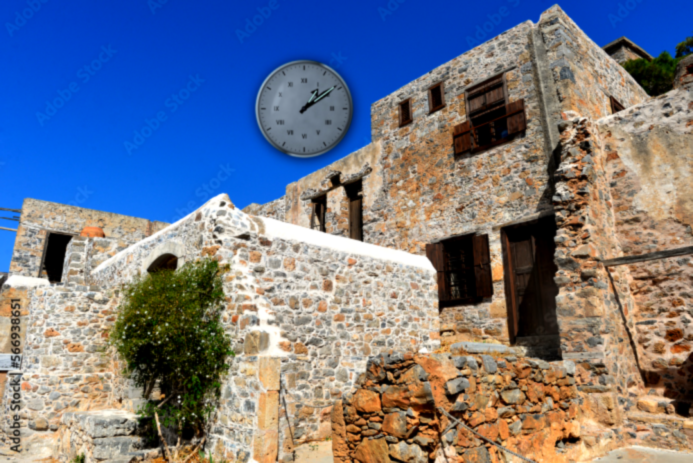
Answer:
1h09
